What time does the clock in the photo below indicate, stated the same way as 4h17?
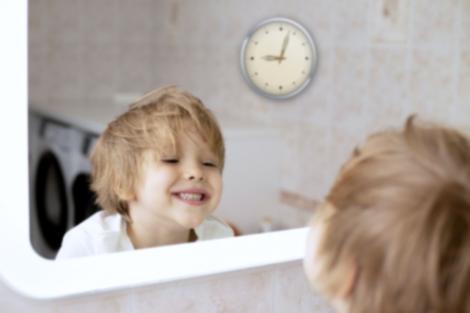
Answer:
9h03
